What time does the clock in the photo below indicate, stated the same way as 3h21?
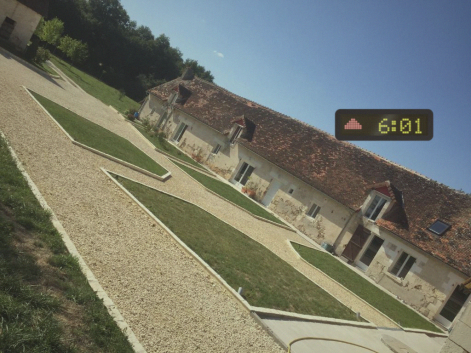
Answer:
6h01
